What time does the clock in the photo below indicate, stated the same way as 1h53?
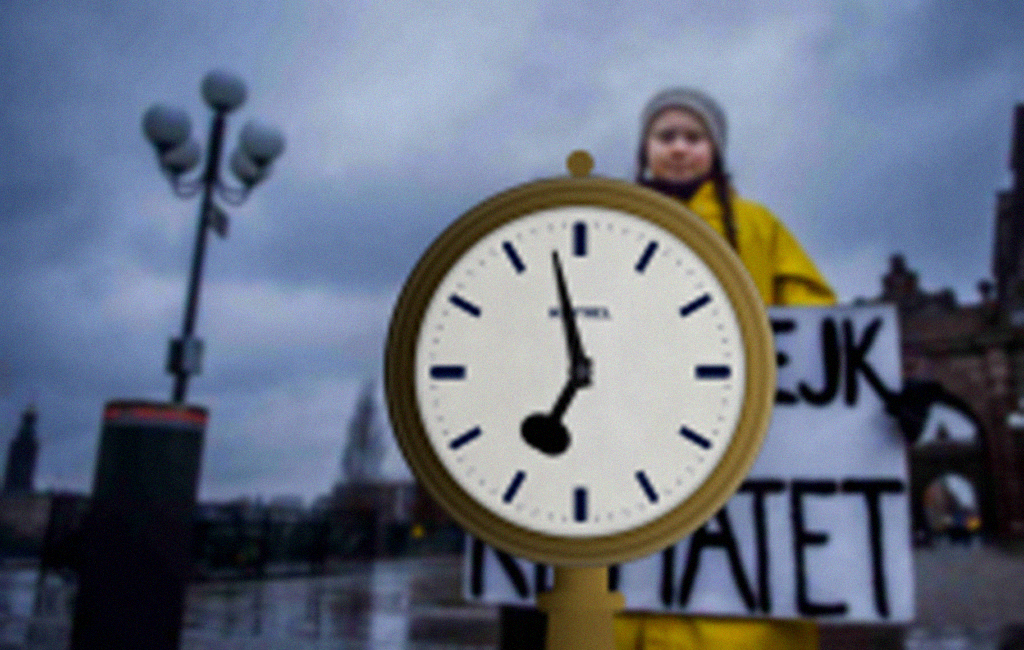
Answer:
6h58
